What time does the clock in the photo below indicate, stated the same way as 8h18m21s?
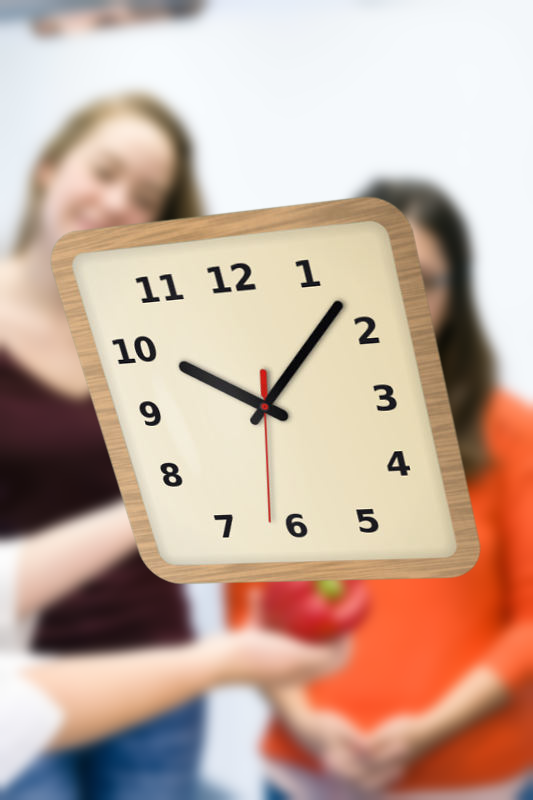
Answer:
10h07m32s
